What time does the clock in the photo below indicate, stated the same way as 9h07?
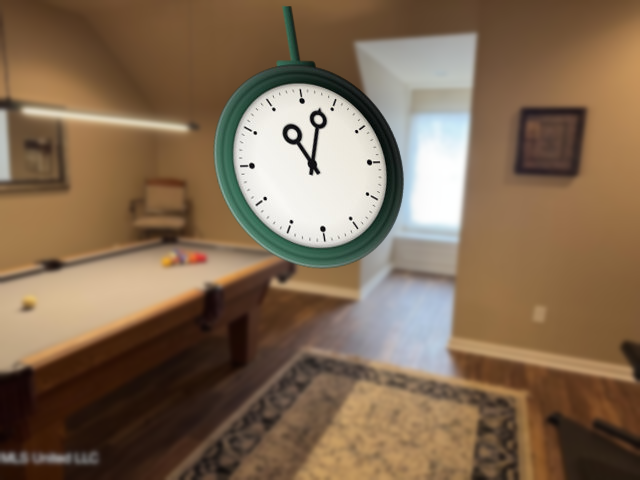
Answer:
11h03
